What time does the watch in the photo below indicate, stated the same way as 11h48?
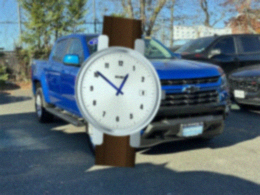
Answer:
12h51
